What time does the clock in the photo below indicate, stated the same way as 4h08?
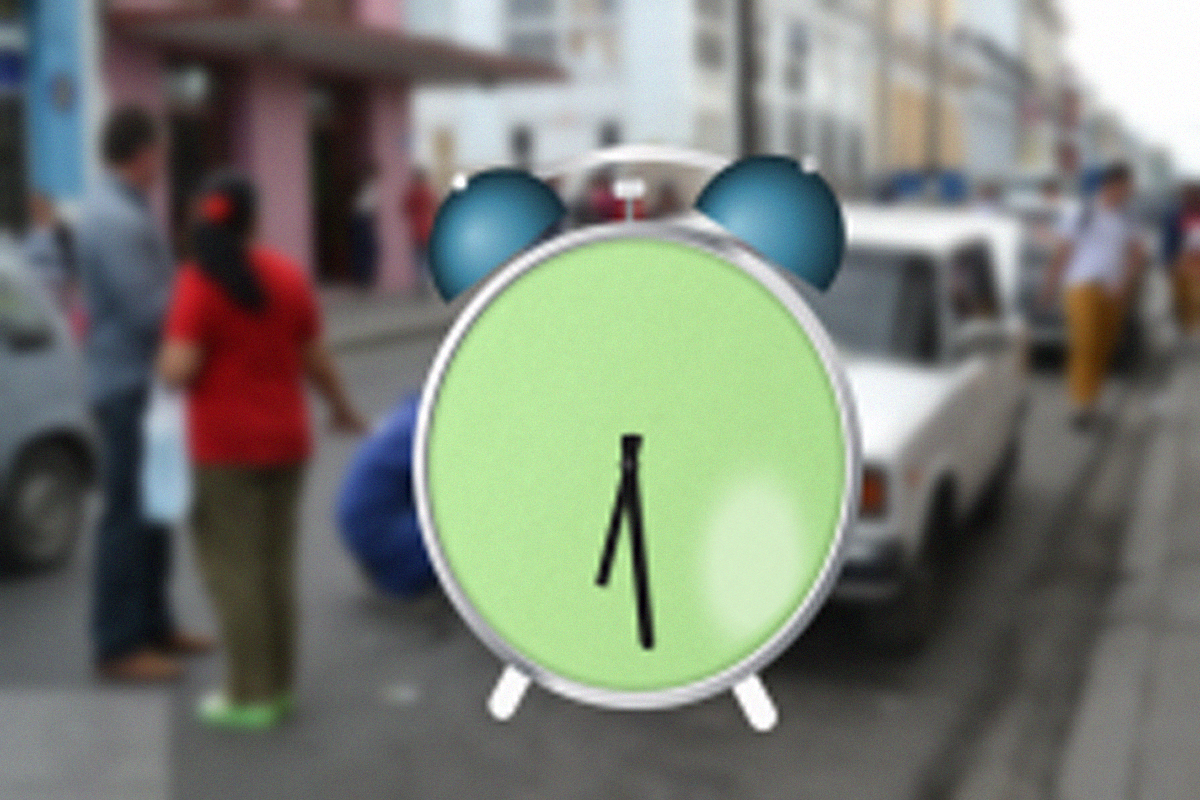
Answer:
6h29
